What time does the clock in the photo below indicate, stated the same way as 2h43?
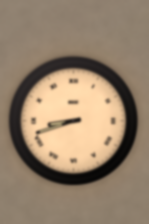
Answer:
8h42
